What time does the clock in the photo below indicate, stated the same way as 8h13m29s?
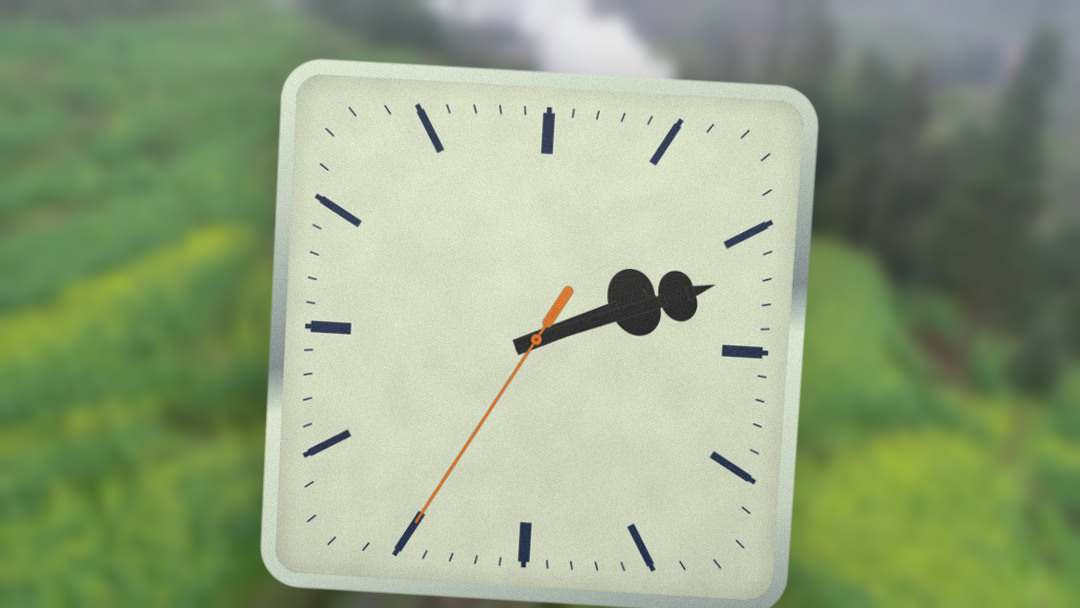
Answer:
2h11m35s
